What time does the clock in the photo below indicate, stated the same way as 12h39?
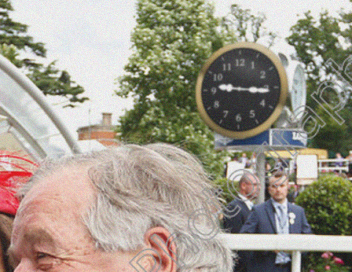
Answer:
9h16
